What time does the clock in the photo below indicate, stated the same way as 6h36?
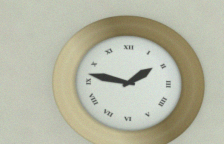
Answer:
1h47
